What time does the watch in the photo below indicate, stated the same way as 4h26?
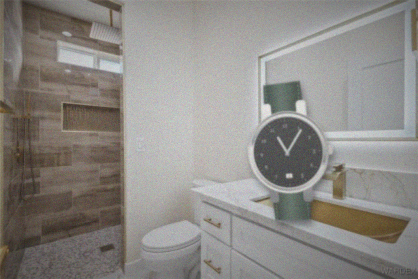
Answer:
11h06
